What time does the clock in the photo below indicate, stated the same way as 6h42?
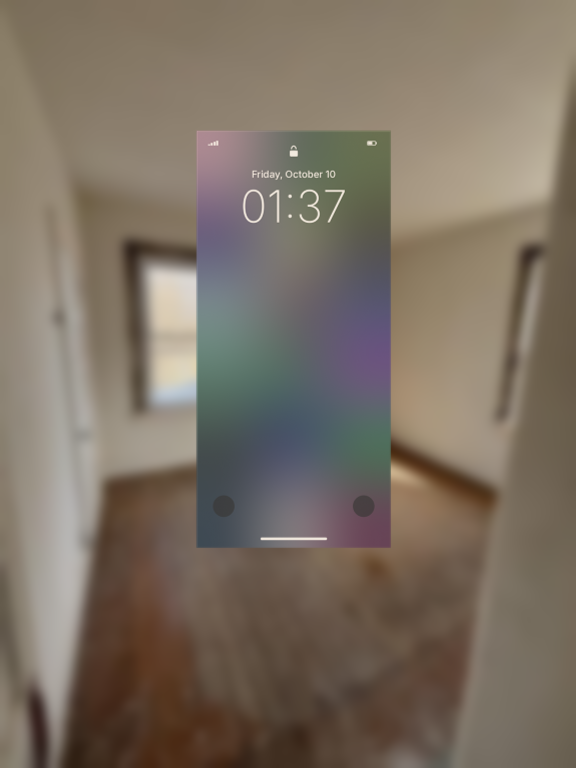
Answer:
1h37
